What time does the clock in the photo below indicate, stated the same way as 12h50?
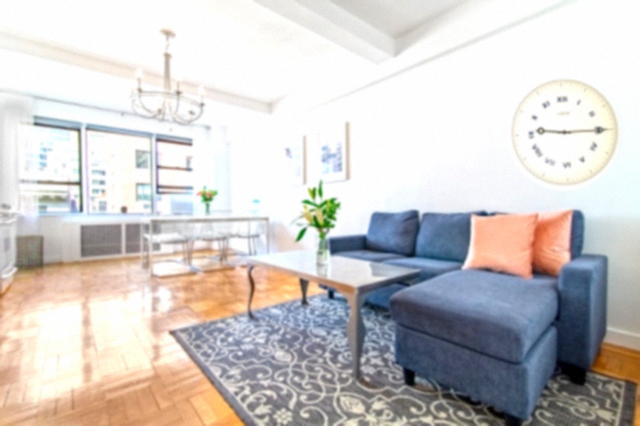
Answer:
9h15
